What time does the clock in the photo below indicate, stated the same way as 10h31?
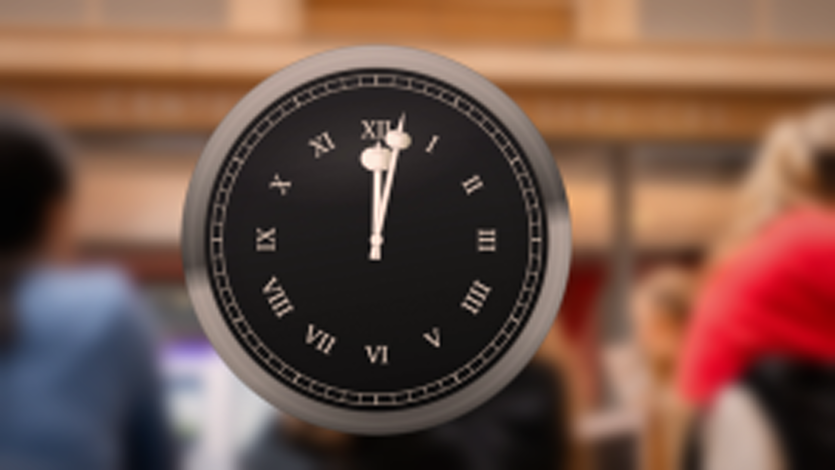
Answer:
12h02
